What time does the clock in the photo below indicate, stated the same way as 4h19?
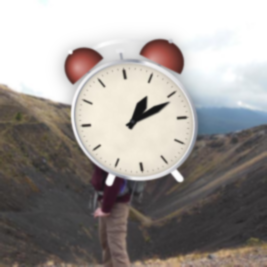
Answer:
1h11
